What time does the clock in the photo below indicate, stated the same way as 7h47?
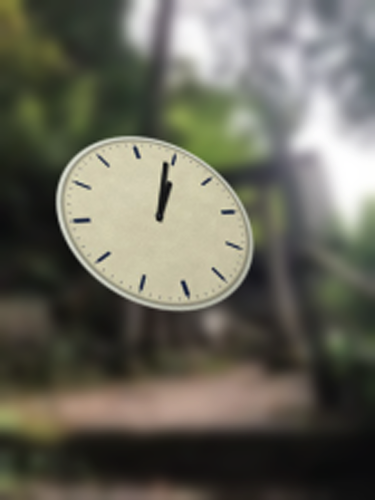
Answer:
1h04
